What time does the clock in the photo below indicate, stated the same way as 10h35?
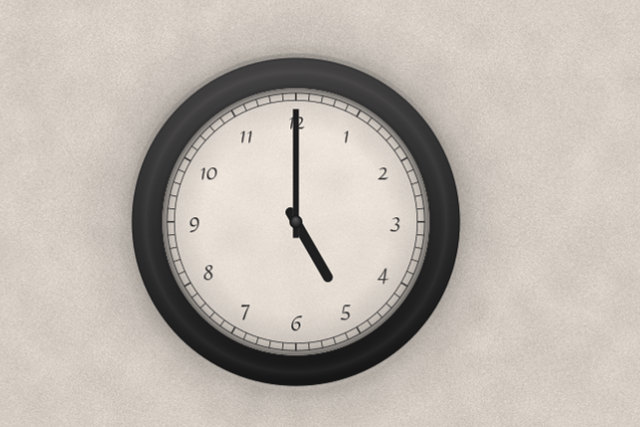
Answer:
5h00
